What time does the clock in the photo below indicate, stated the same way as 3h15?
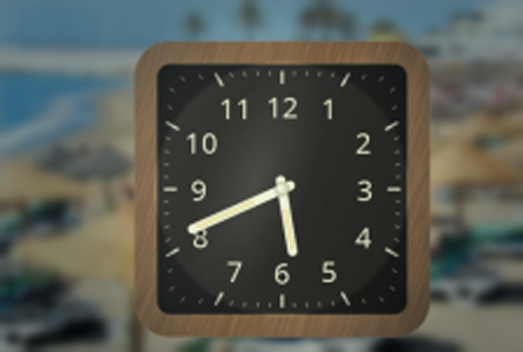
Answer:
5h41
